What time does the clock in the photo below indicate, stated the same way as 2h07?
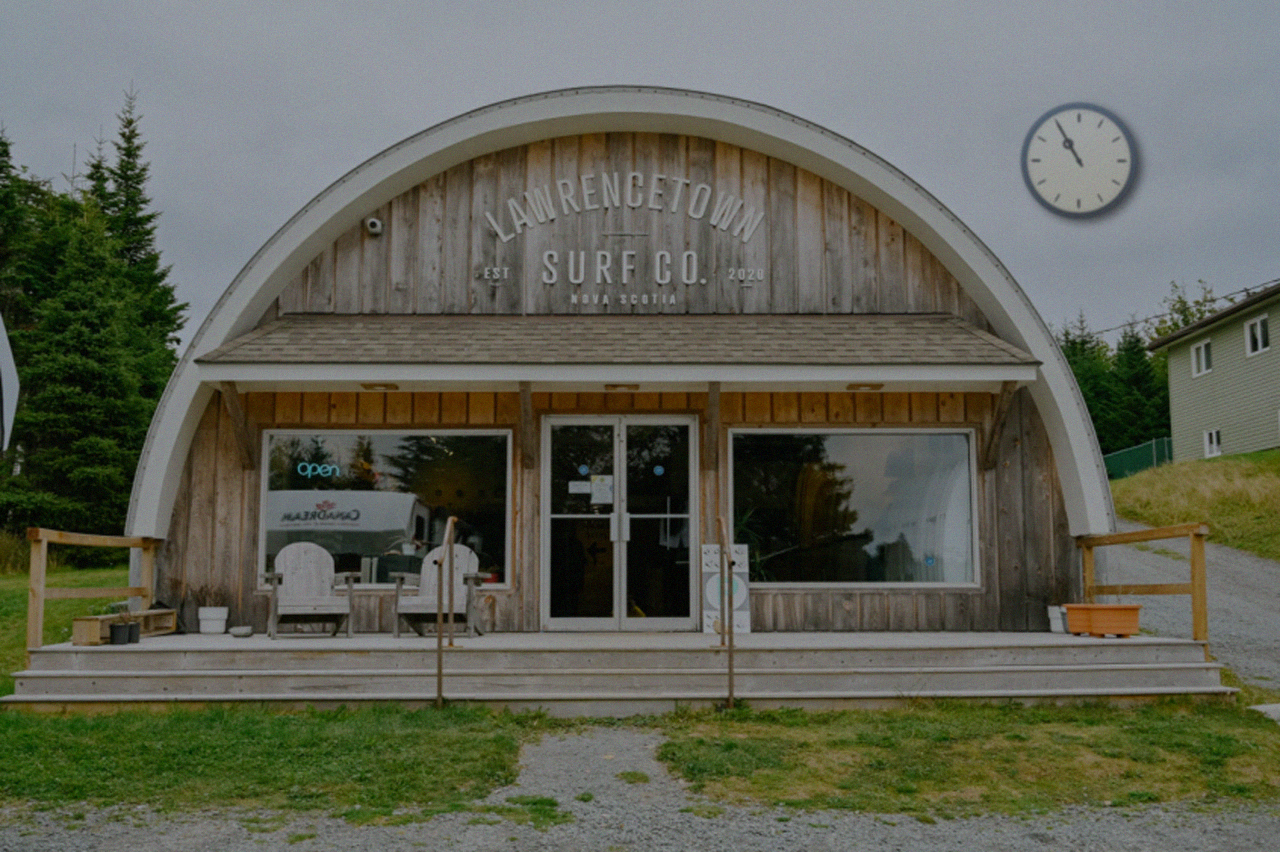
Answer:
10h55
